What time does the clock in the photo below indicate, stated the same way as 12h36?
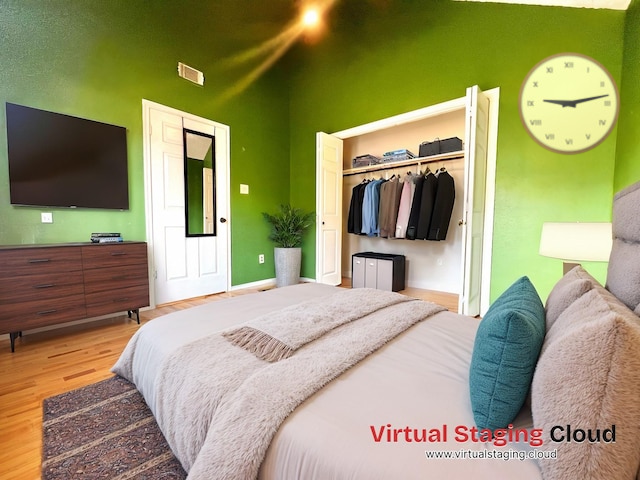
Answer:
9h13
